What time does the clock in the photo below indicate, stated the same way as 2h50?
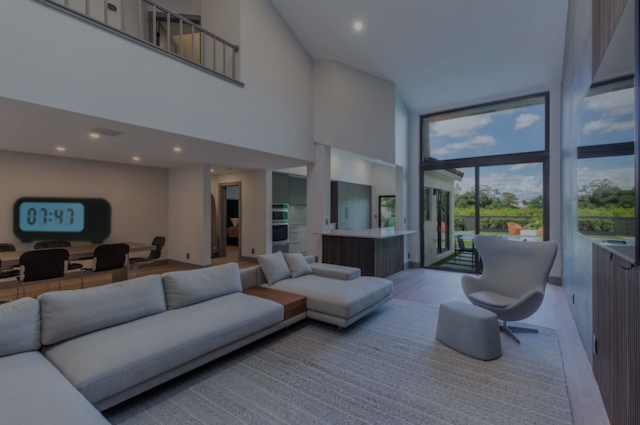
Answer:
7h47
